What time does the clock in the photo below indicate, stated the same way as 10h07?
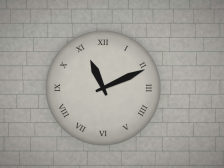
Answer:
11h11
